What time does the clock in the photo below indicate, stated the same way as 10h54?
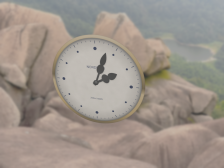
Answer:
2h03
